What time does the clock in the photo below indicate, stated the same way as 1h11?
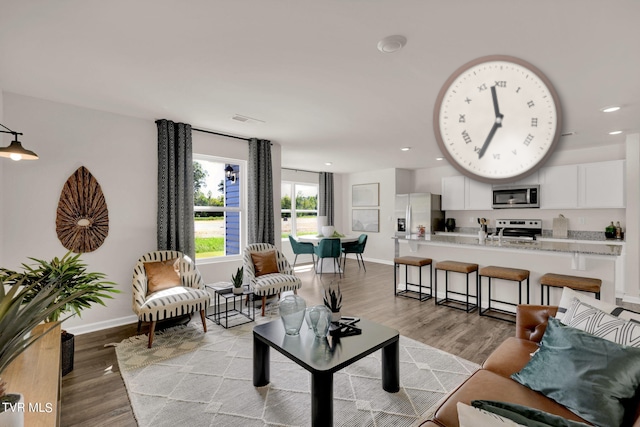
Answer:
11h34
